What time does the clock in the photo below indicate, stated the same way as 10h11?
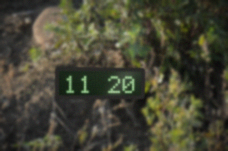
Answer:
11h20
